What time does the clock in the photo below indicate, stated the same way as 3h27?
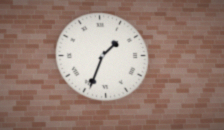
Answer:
1h34
